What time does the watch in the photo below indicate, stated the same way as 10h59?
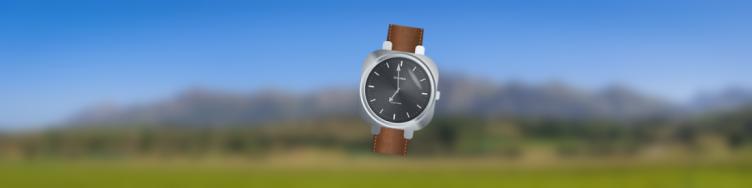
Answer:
6h59
